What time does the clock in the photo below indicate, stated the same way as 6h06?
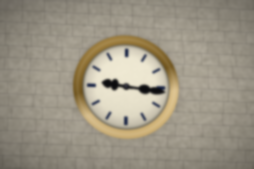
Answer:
9h16
